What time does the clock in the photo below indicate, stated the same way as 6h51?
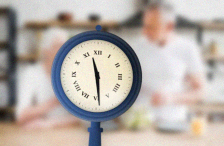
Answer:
11h29
